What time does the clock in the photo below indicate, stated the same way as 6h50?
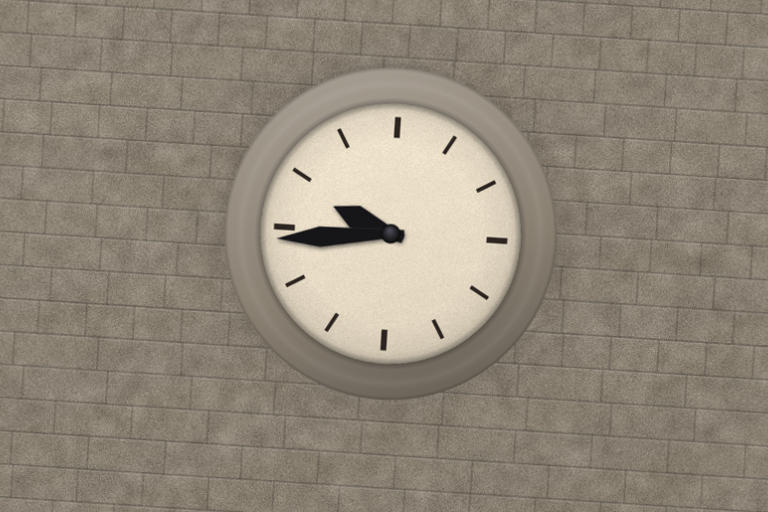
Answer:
9h44
